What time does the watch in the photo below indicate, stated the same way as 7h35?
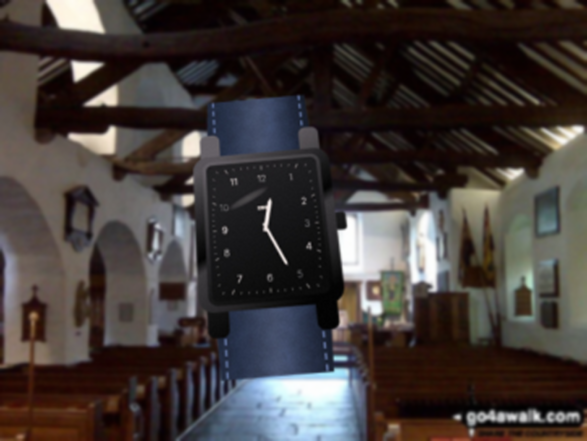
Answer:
12h26
